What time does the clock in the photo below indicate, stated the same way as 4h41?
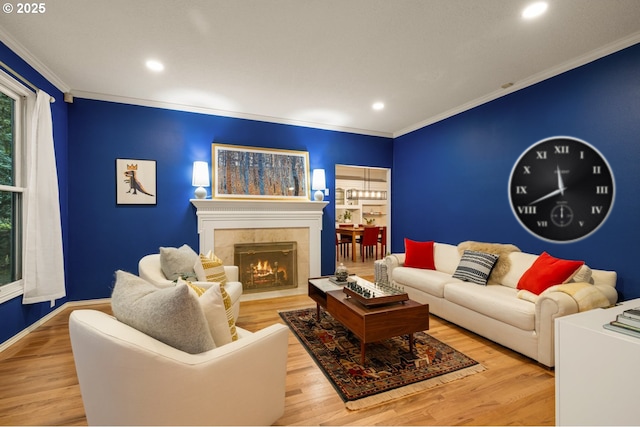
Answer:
11h41
